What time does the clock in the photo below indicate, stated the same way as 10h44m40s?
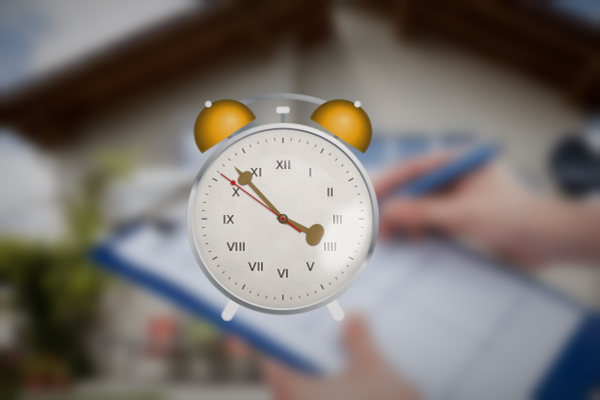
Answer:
3h52m51s
